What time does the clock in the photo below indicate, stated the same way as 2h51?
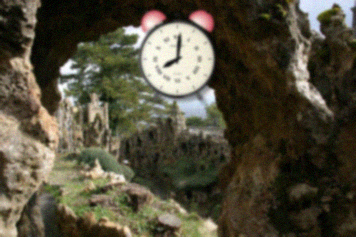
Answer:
8h01
